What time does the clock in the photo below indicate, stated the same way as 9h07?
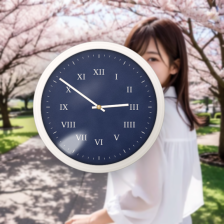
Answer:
2h51
